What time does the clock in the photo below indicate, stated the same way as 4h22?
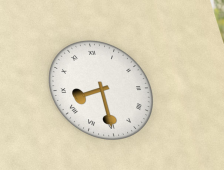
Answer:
8h30
